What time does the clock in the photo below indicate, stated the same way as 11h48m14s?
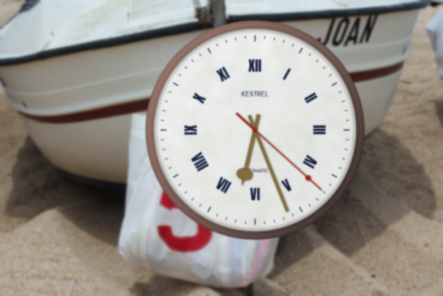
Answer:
6h26m22s
